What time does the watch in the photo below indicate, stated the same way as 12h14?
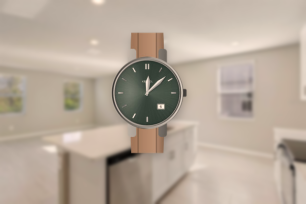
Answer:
12h08
